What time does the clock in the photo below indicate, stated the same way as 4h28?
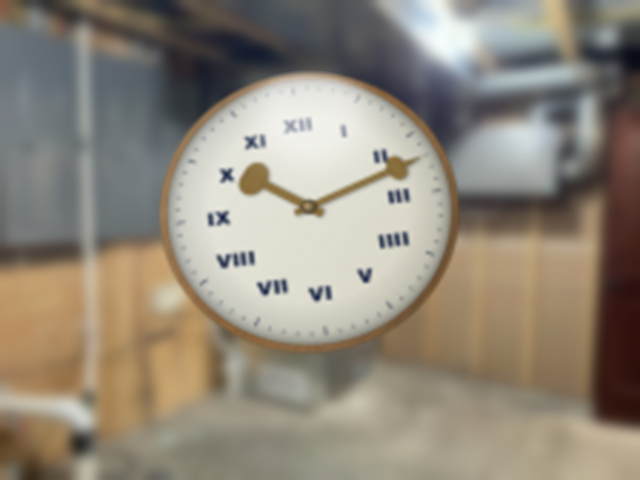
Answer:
10h12
